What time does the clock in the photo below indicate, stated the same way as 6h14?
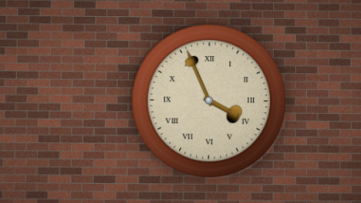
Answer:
3h56
